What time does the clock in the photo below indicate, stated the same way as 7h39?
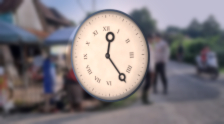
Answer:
12h24
